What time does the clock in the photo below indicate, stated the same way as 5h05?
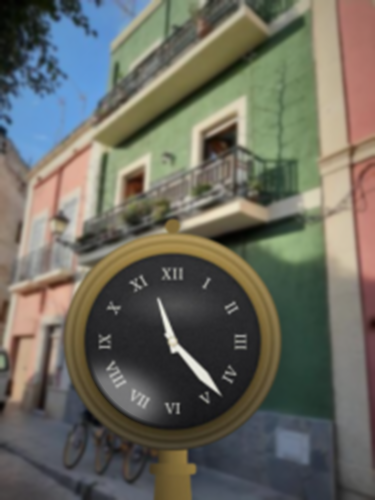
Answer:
11h23
